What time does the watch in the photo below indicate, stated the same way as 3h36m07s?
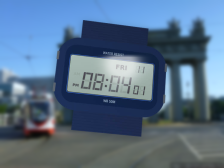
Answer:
8h04m01s
